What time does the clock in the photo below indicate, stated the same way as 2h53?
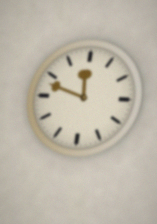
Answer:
11h48
